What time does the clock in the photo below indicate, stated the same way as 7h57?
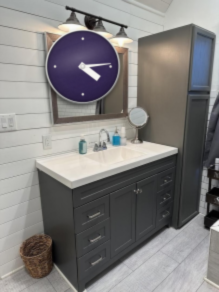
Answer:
4h14
